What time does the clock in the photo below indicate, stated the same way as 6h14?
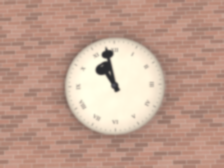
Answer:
10h58
